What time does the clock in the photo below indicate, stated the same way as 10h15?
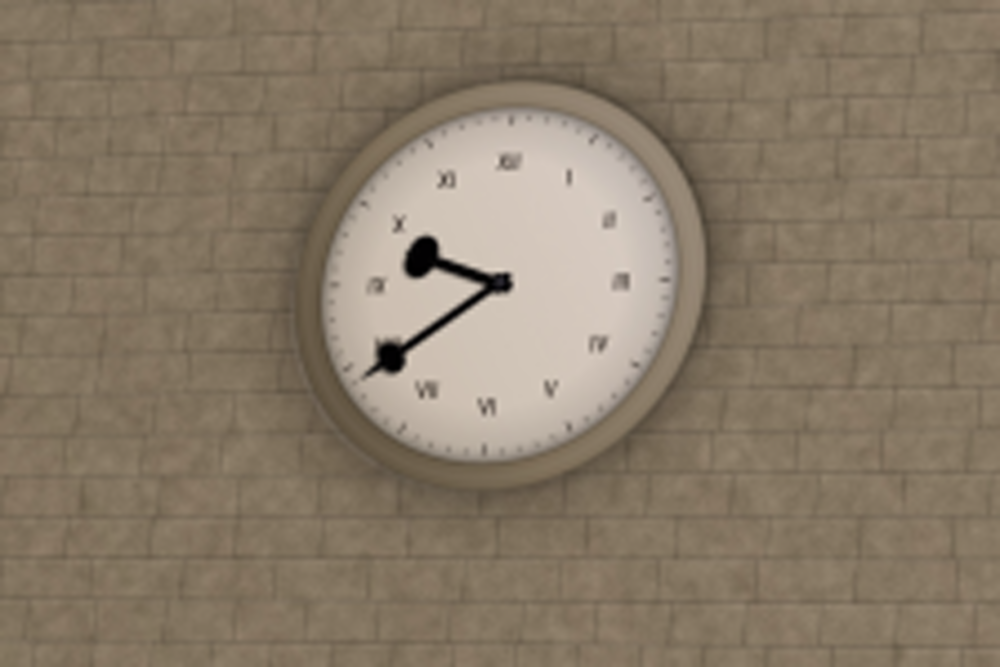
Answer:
9h39
